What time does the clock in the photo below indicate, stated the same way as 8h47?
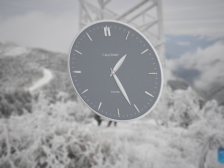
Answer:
1h26
